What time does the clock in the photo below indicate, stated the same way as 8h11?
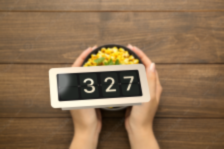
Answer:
3h27
